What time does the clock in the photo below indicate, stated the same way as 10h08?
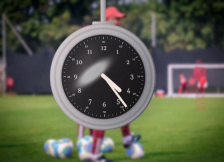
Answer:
4h24
